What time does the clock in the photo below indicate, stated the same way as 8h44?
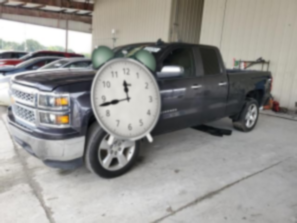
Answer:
11h43
